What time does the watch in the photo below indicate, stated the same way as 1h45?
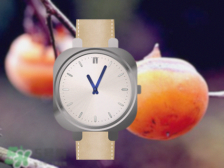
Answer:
11h04
